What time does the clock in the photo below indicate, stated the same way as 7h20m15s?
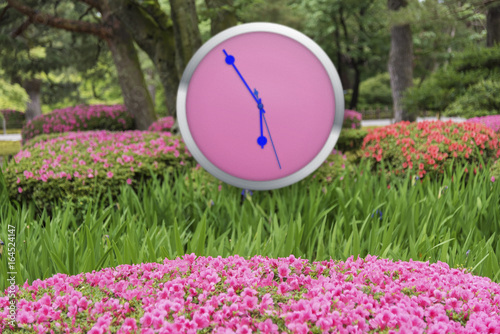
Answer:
5h54m27s
